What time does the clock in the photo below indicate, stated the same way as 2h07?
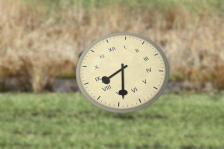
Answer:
8h34
